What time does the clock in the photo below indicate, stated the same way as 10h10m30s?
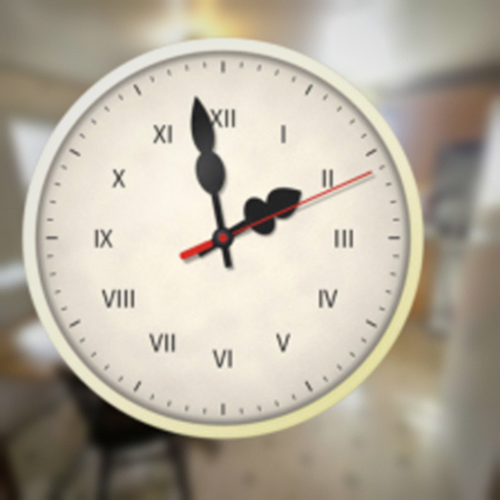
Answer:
1h58m11s
